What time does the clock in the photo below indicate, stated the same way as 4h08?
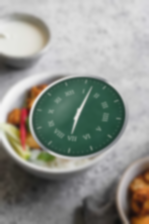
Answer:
7h07
